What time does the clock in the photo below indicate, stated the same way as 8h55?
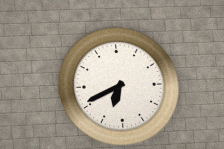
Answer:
6h41
